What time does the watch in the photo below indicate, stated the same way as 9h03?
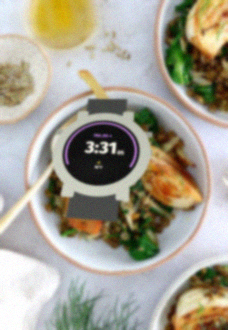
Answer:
3h31
